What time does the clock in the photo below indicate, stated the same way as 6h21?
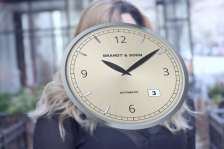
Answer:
10h09
